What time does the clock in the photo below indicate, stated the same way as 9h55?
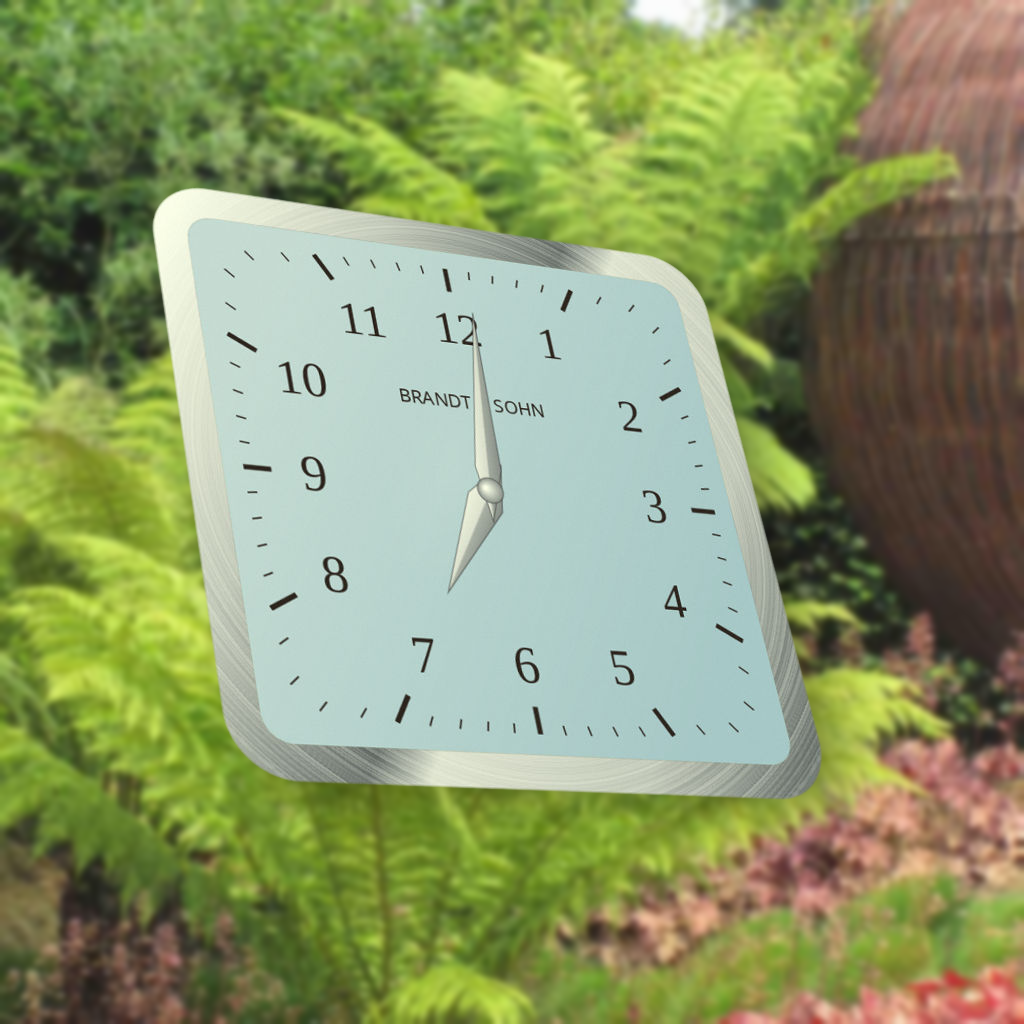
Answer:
7h01
